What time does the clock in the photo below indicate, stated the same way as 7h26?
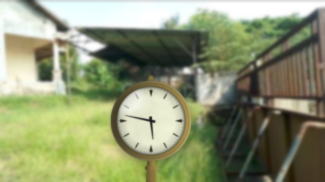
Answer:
5h47
